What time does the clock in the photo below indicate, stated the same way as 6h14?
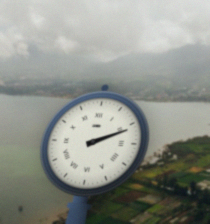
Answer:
2h11
